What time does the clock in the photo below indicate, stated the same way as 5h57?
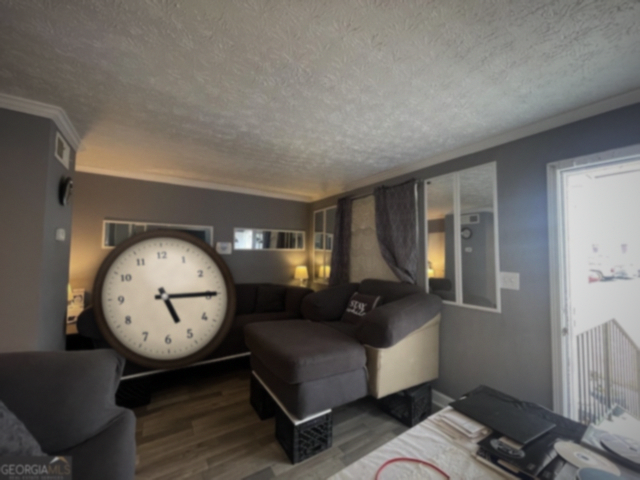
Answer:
5h15
